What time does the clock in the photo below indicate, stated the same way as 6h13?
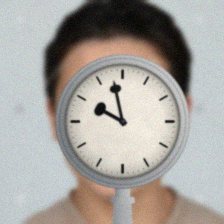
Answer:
9h58
